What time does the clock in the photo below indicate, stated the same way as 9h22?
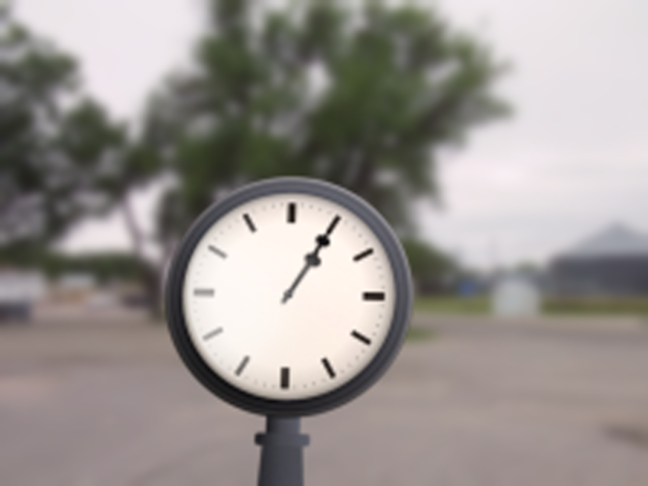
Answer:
1h05
